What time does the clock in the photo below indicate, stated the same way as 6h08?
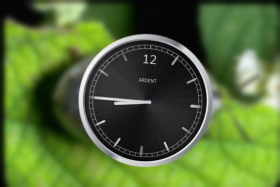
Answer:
8h45
